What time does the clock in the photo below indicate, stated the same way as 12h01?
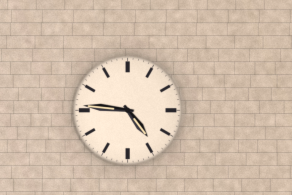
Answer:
4h46
